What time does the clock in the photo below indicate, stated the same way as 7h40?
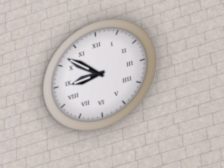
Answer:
8h52
